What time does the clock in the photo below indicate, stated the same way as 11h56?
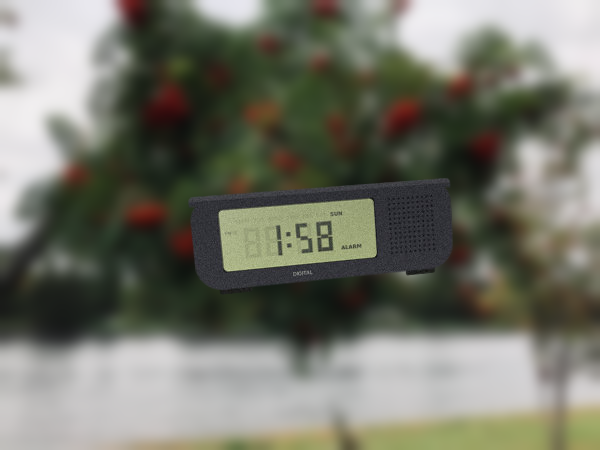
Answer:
1h58
